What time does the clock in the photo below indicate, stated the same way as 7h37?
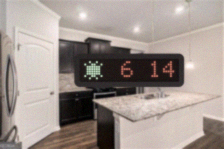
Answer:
6h14
